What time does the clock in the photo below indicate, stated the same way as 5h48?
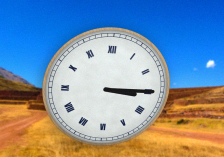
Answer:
3h15
